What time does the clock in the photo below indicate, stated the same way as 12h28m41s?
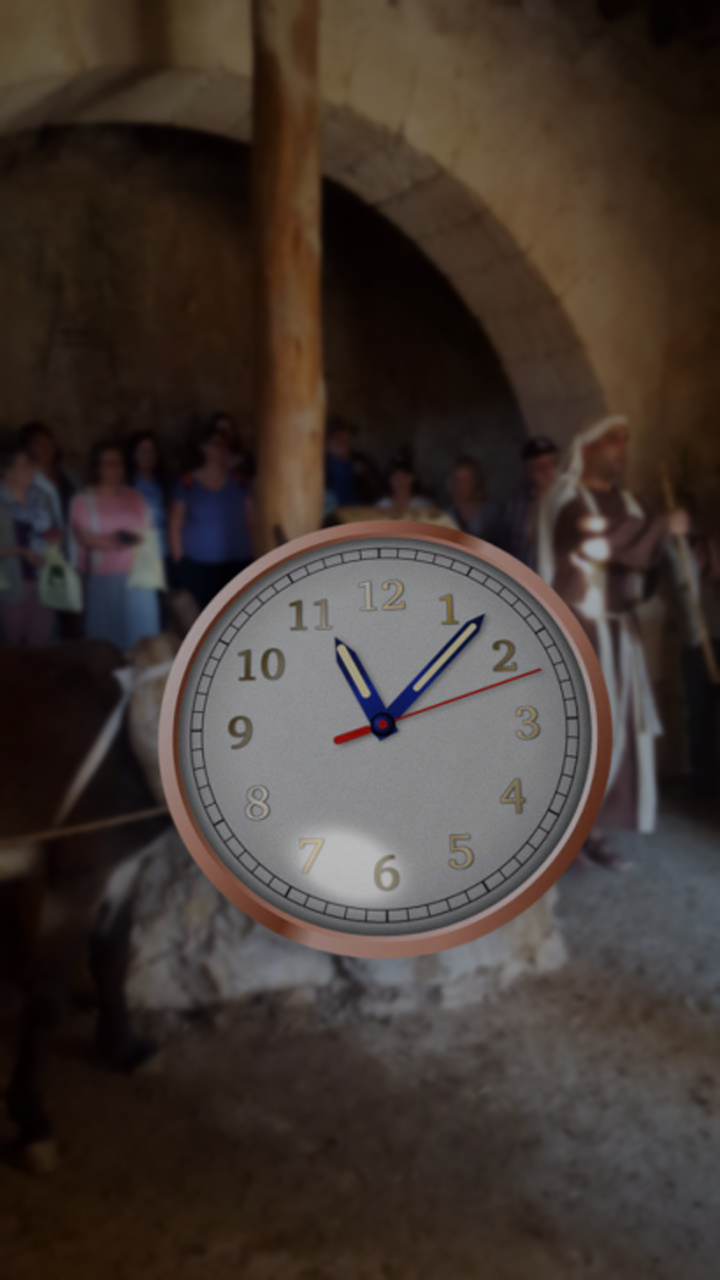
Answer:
11h07m12s
